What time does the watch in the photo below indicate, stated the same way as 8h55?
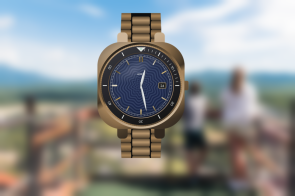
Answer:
12h28
